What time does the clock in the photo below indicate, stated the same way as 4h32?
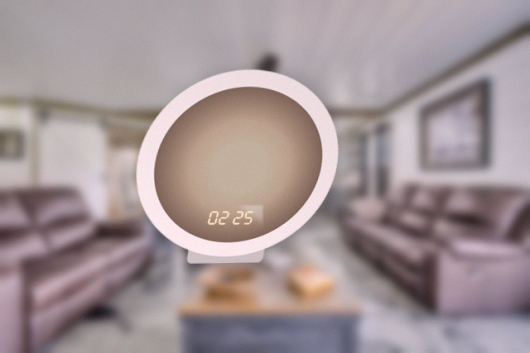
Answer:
2h25
